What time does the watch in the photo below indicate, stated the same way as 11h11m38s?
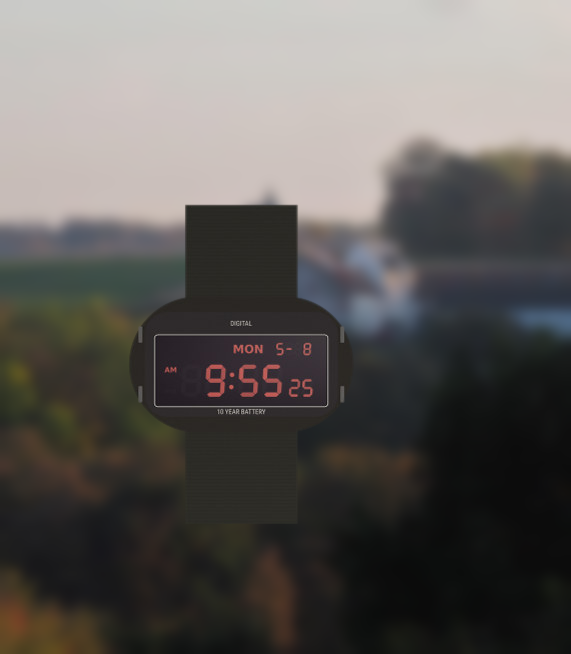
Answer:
9h55m25s
